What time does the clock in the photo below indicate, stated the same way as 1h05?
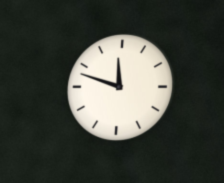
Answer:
11h48
